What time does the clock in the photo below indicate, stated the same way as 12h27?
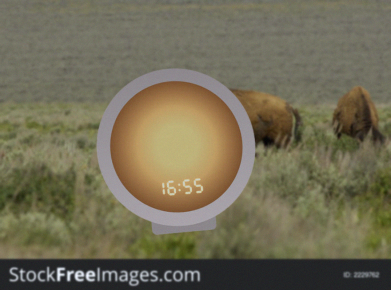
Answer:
16h55
